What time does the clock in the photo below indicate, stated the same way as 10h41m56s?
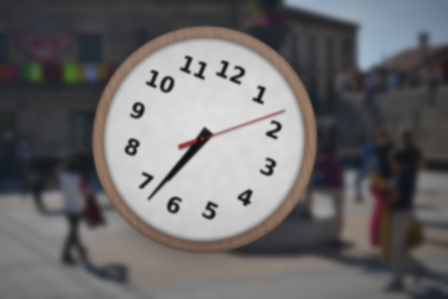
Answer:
6h33m08s
